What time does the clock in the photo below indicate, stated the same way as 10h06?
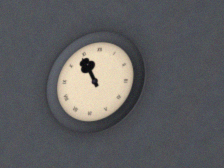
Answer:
10h54
